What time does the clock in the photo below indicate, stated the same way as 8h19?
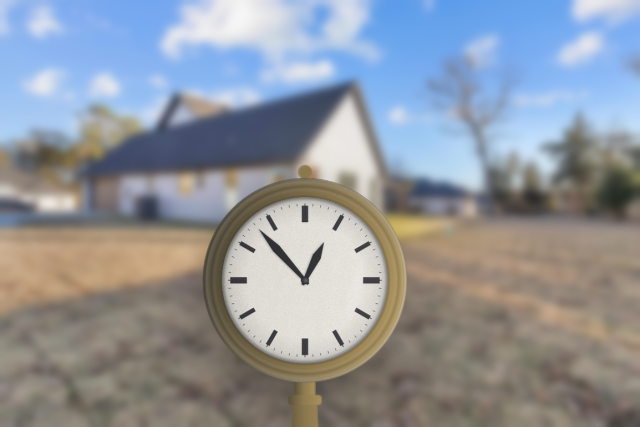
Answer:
12h53
